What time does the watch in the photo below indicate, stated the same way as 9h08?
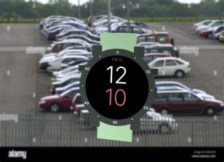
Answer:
12h10
